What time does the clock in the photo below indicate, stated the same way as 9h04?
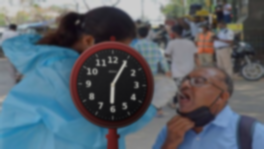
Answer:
6h05
